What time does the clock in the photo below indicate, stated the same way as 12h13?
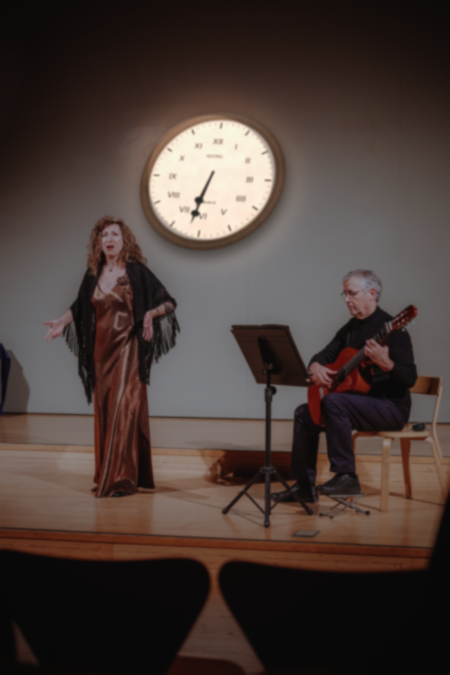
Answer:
6h32
